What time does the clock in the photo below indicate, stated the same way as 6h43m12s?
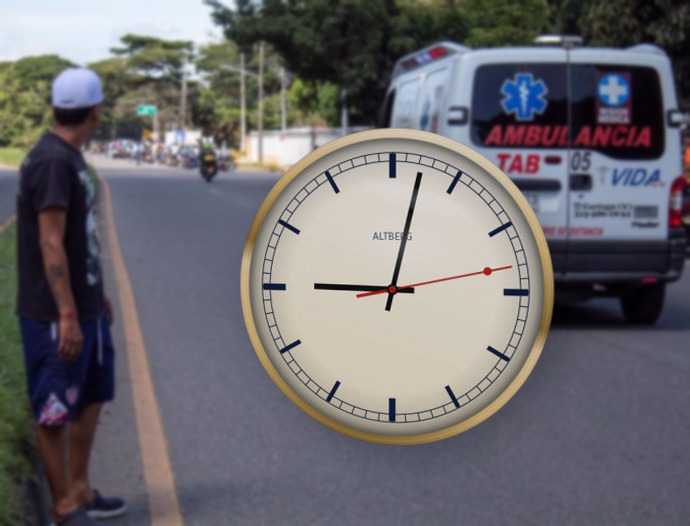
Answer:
9h02m13s
